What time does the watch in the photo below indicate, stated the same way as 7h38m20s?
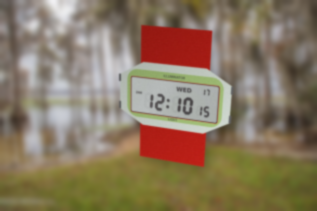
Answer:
12h10m15s
